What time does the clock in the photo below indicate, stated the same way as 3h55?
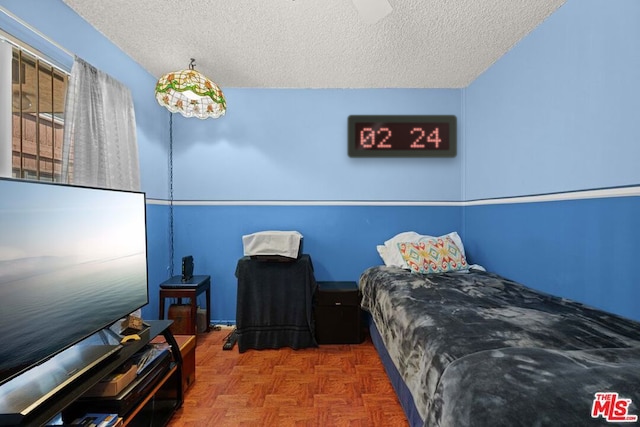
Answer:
2h24
